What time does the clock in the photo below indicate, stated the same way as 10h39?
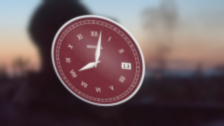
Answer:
8h02
